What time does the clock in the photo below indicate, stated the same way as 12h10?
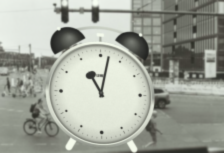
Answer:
11h02
